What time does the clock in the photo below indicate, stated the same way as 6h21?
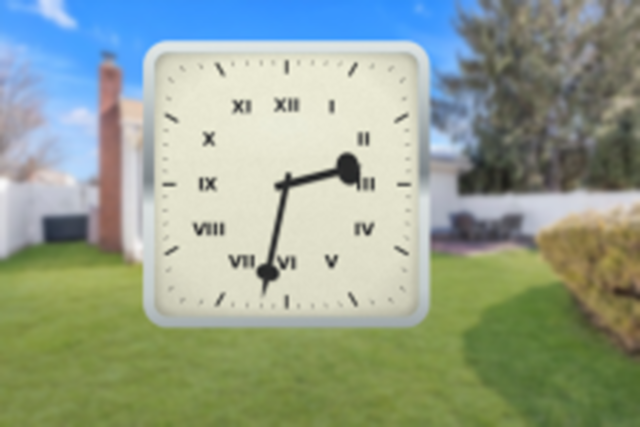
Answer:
2h32
